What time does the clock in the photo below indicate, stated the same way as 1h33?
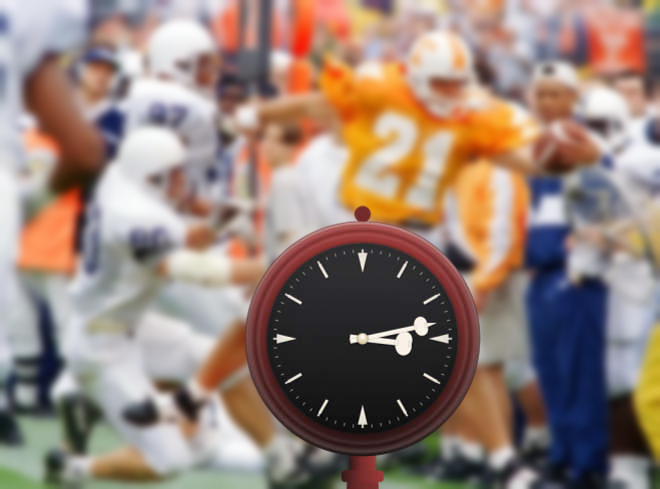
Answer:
3h13
